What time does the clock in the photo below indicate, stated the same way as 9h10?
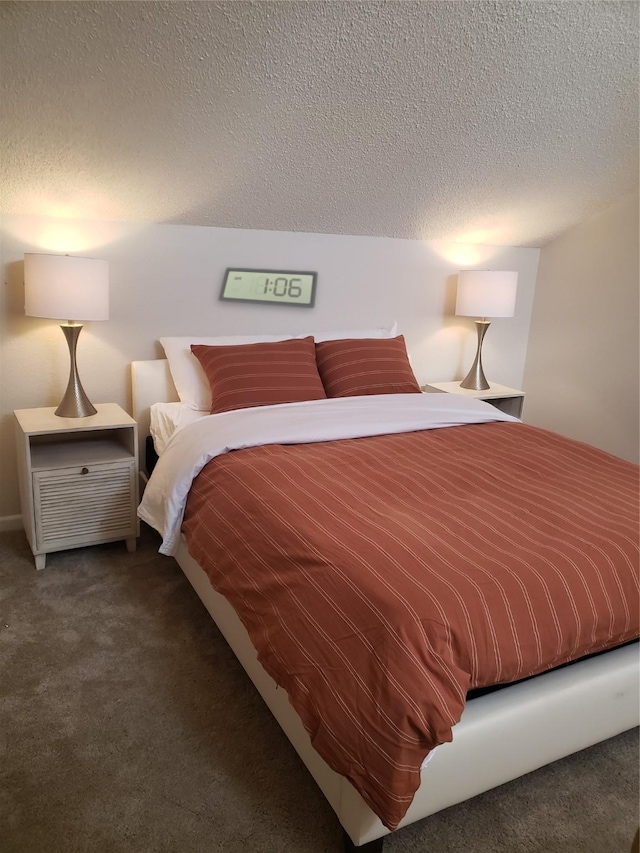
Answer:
1h06
